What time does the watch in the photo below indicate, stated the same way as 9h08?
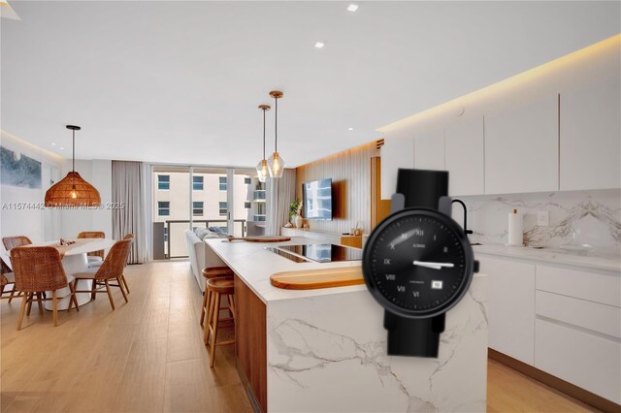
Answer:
3h15
